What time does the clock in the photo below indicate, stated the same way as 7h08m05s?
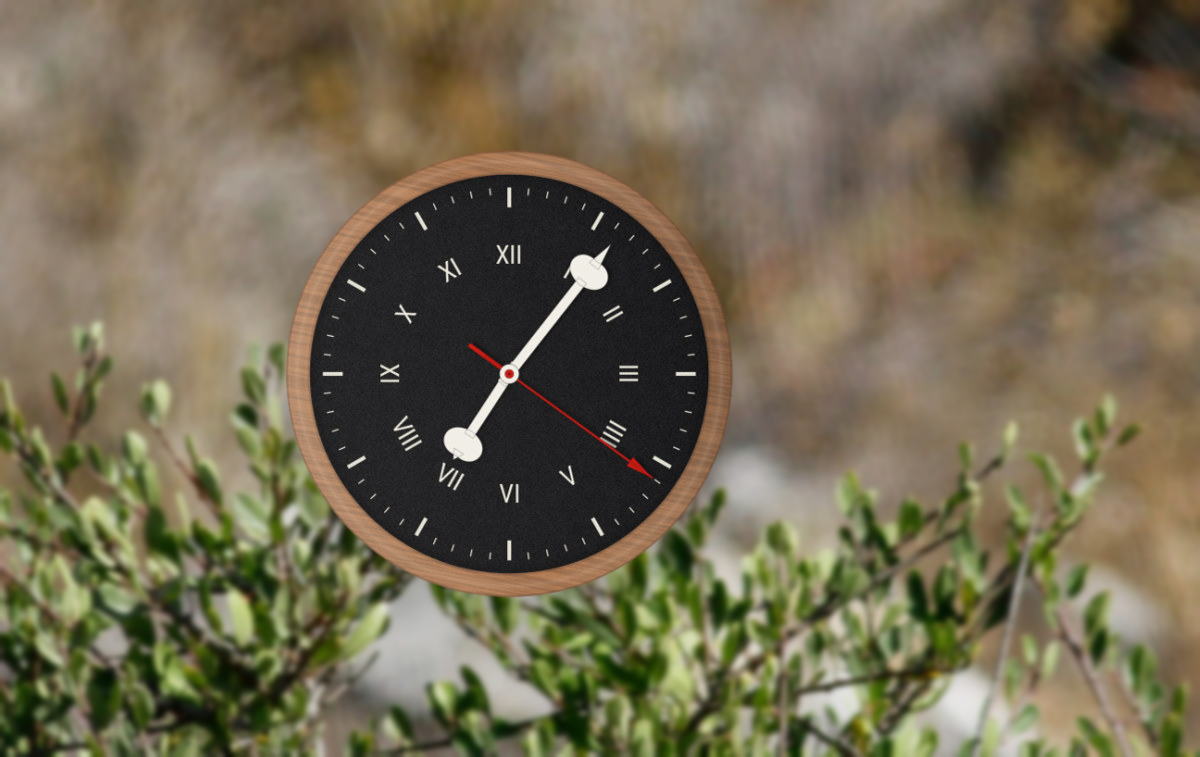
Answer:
7h06m21s
